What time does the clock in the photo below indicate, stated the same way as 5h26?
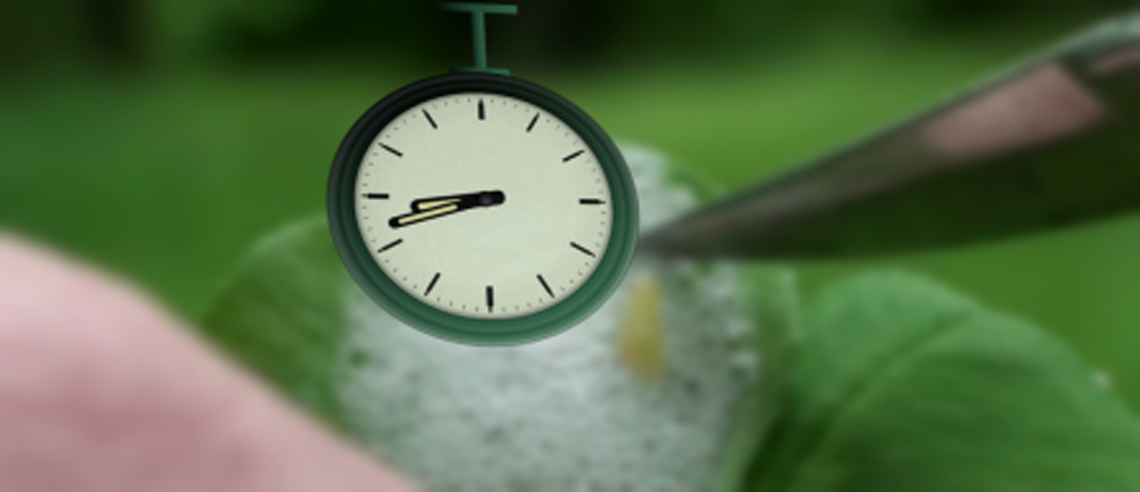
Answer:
8h42
